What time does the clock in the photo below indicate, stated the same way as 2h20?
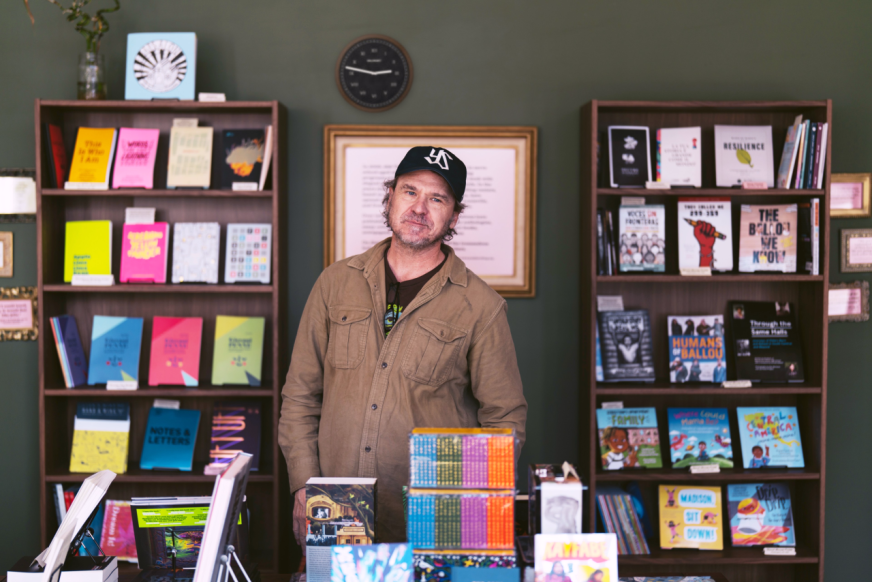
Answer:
2h47
